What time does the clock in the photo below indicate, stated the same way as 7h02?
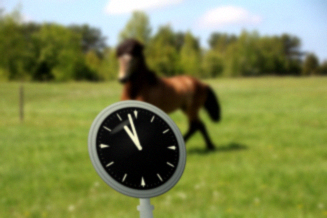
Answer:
10h58
